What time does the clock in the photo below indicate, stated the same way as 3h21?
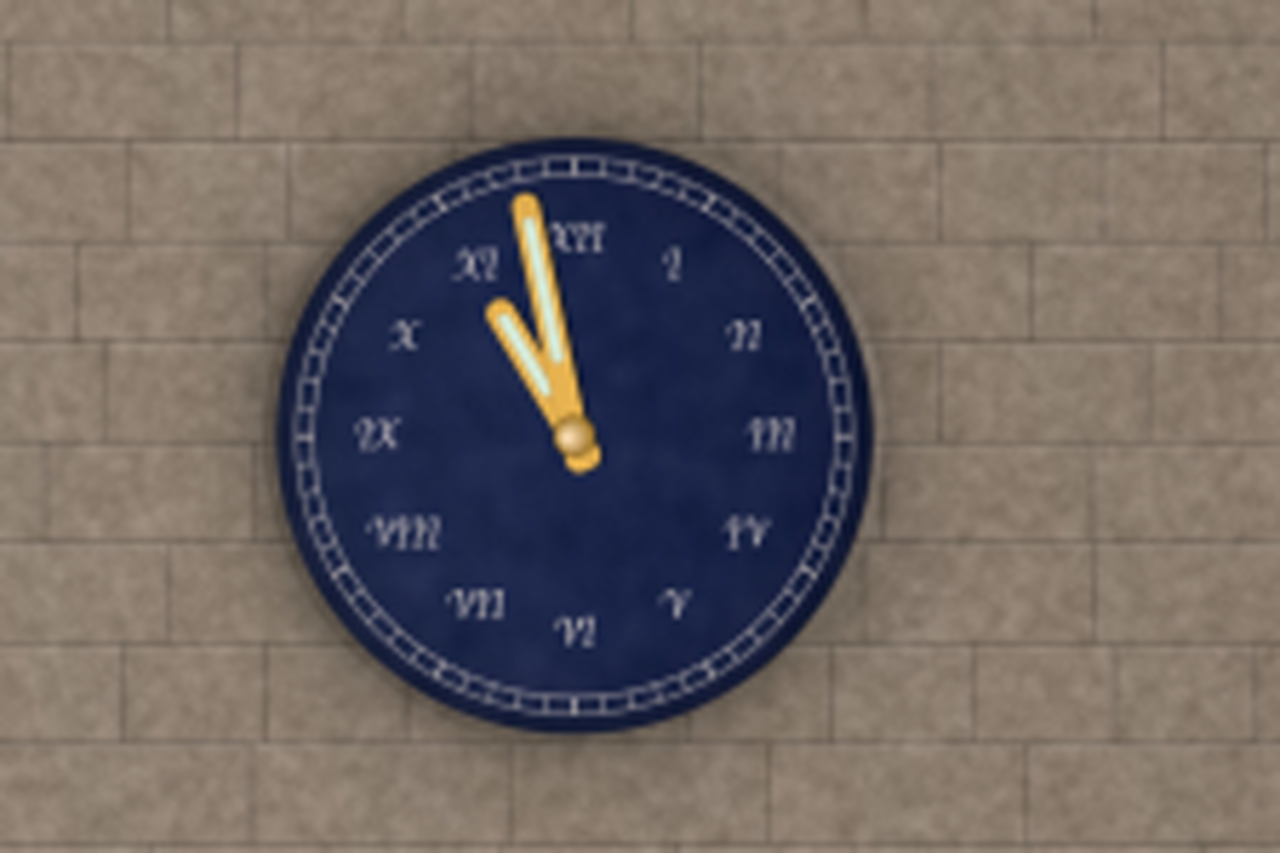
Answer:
10h58
